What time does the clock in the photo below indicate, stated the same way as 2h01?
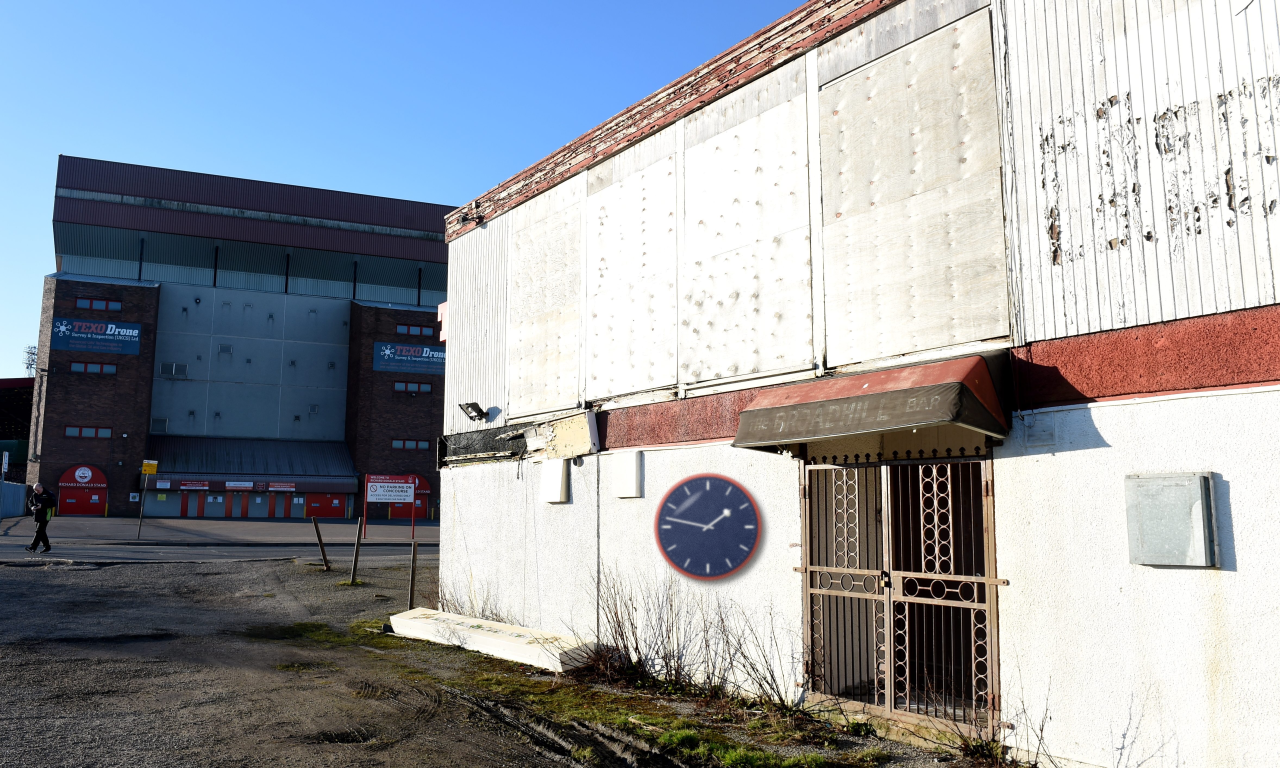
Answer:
1h47
